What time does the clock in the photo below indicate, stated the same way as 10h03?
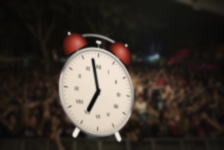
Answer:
6h58
